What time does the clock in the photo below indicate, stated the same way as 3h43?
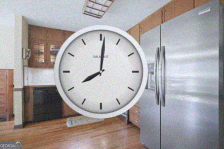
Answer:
8h01
